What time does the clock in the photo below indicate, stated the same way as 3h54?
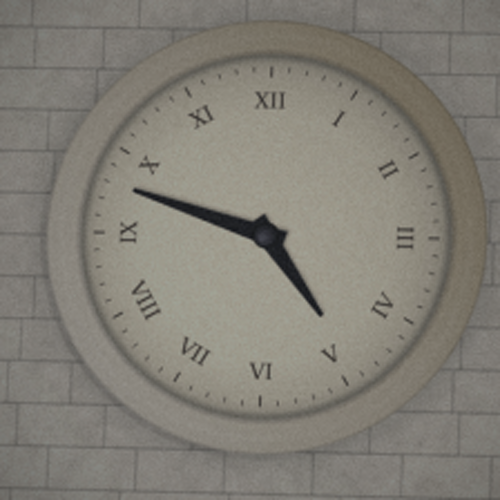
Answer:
4h48
